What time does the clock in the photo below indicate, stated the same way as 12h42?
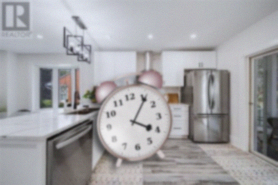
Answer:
4h06
